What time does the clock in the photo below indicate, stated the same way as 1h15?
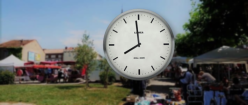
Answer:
7h59
